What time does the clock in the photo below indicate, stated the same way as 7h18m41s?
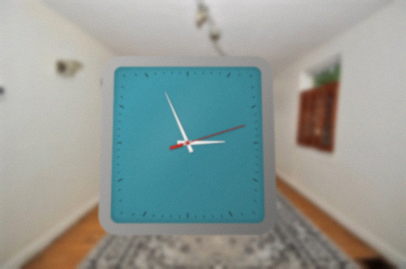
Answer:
2h56m12s
